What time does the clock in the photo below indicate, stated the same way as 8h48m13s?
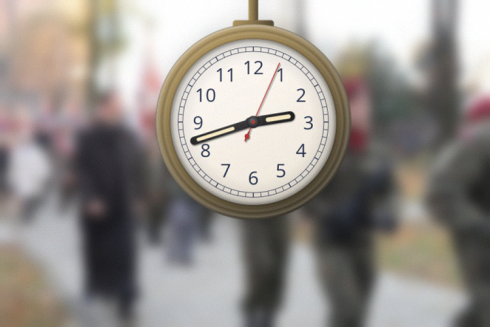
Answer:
2h42m04s
